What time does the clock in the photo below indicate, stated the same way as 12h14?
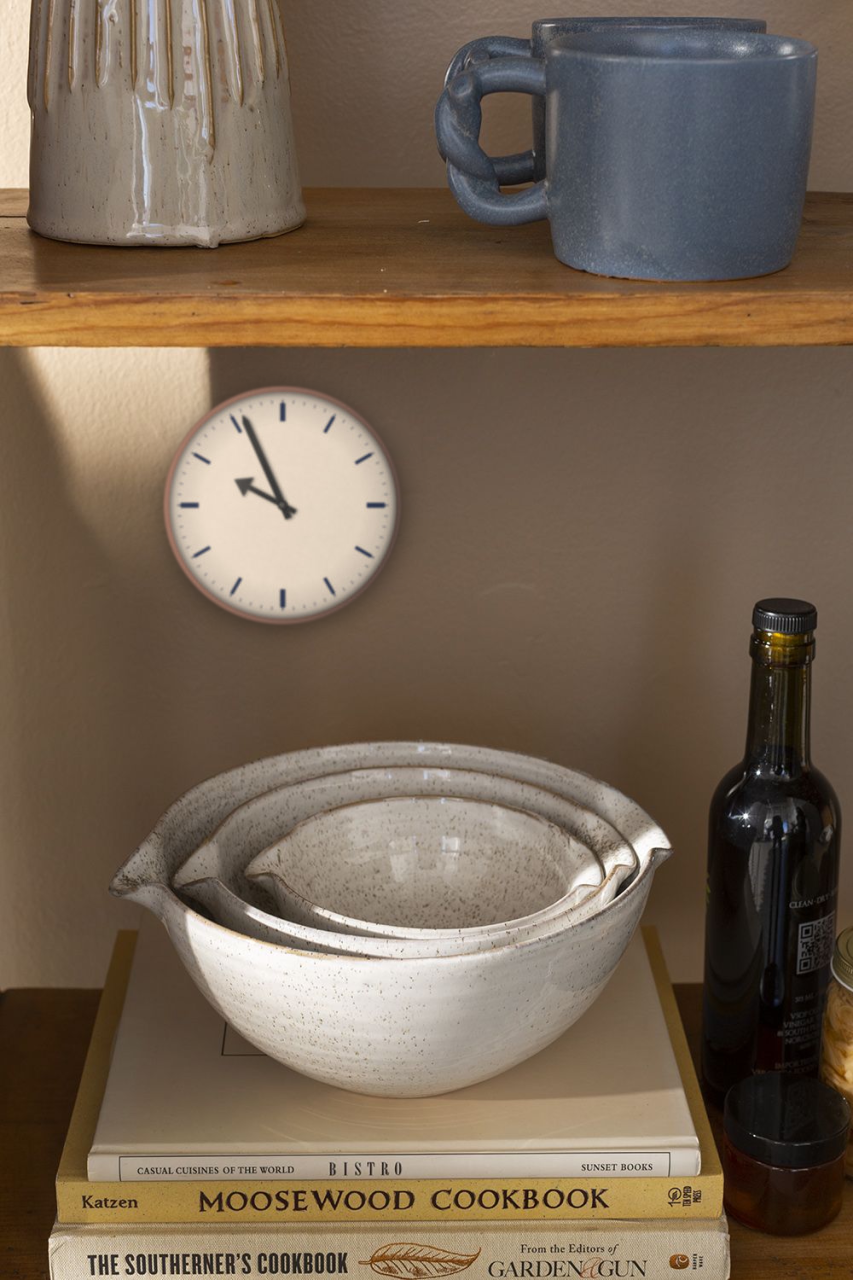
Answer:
9h56
